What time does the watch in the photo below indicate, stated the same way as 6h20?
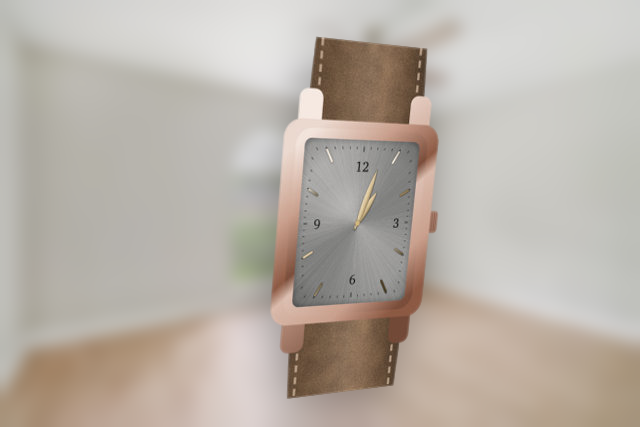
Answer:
1h03
